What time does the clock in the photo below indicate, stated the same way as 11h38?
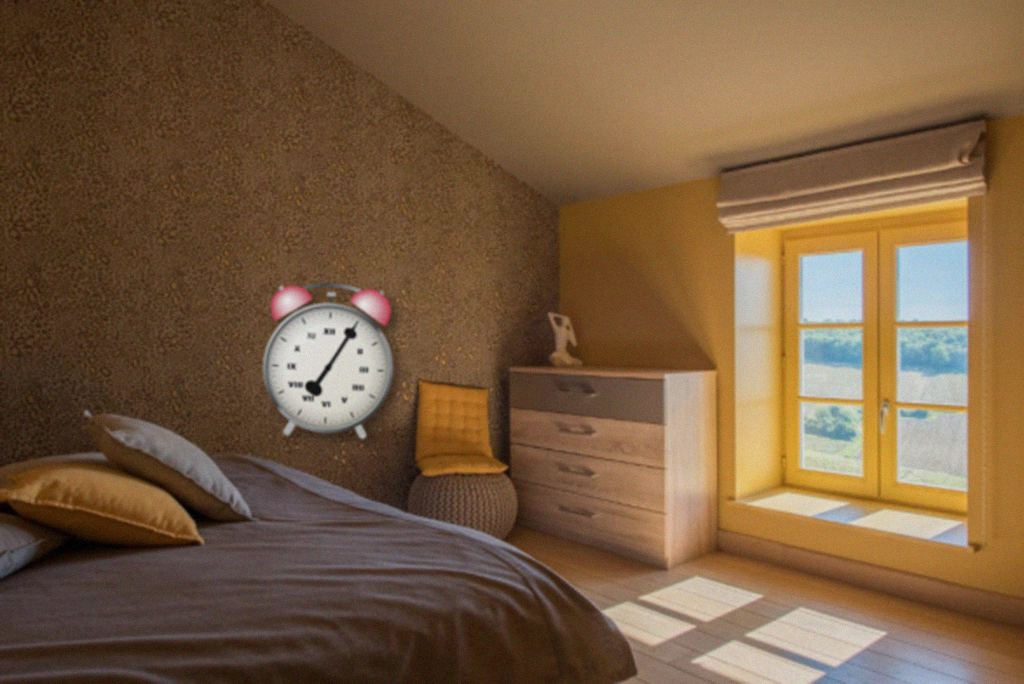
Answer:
7h05
